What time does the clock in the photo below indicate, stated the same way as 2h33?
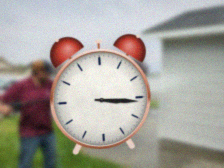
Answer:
3h16
